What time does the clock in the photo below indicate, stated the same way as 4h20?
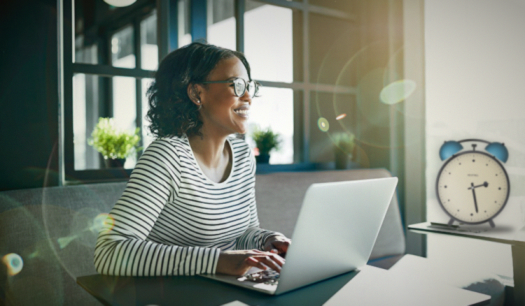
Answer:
2h28
